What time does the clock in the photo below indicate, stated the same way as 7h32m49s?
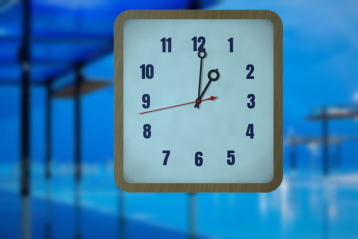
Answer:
1h00m43s
